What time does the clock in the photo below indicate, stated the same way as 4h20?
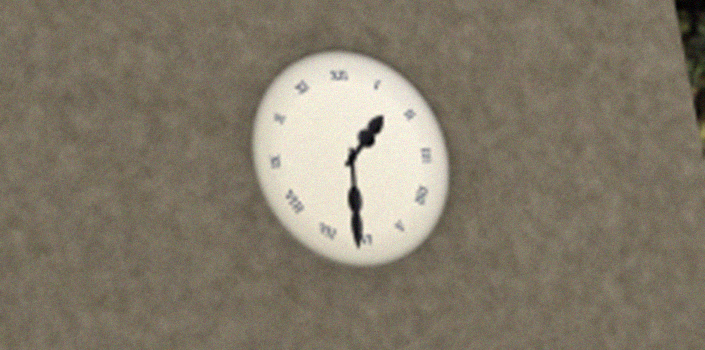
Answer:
1h31
